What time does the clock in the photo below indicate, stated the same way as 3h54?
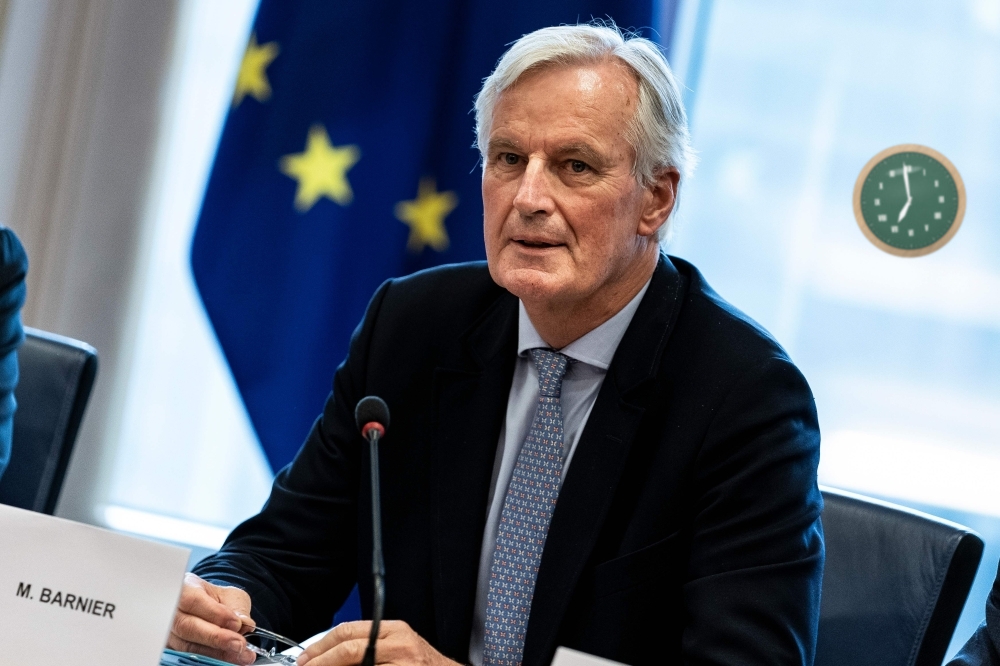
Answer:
6h59
